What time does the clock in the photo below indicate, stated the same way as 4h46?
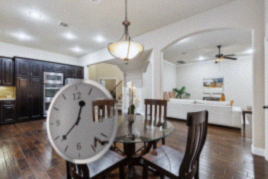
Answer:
12h38
